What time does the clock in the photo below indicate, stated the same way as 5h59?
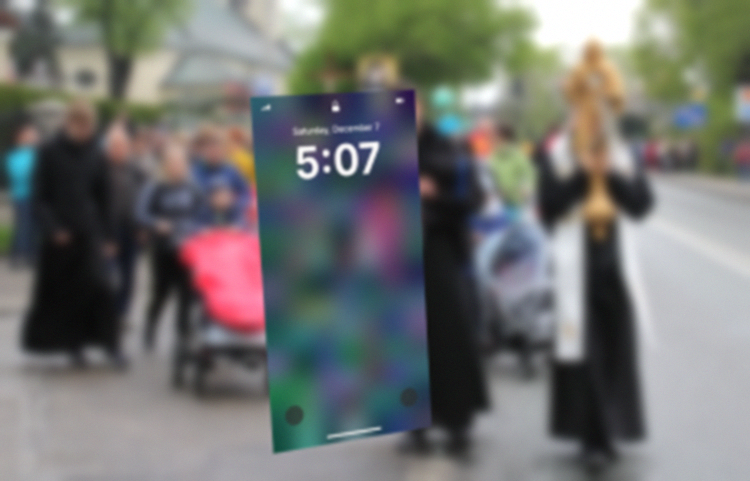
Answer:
5h07
